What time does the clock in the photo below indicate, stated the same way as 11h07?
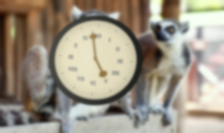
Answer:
4h58
